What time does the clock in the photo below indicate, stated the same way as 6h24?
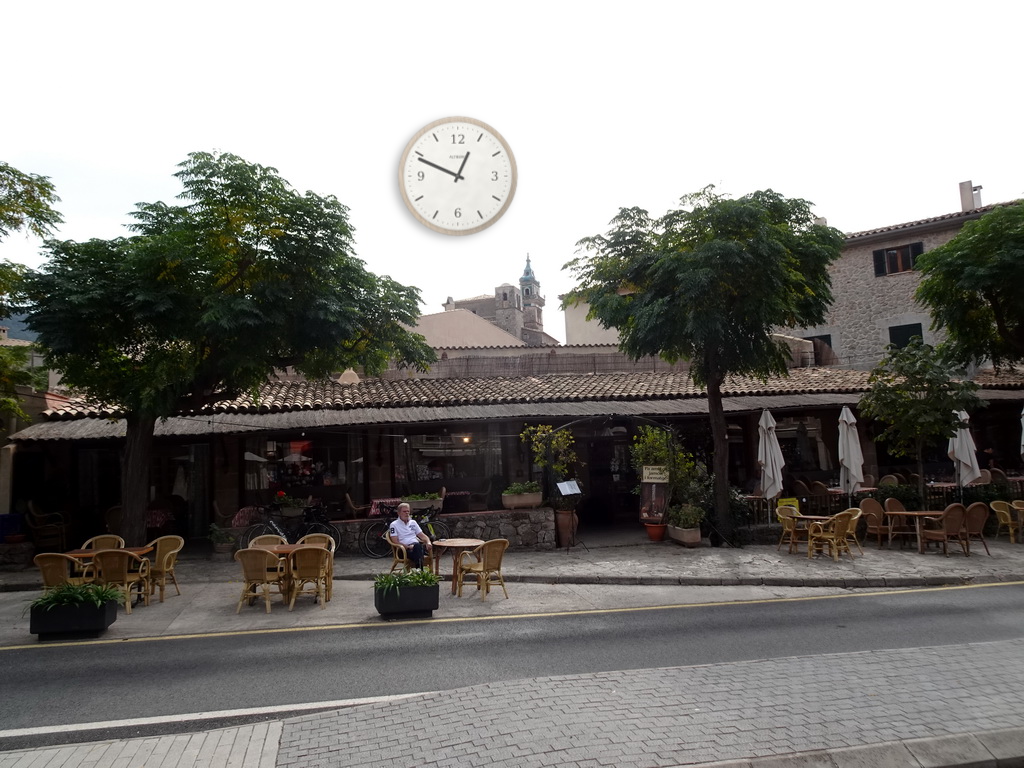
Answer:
12h49
